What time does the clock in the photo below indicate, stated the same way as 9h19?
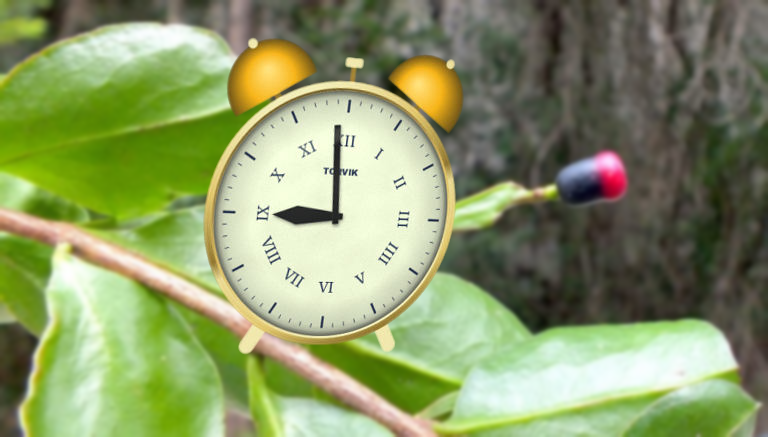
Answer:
8h59
